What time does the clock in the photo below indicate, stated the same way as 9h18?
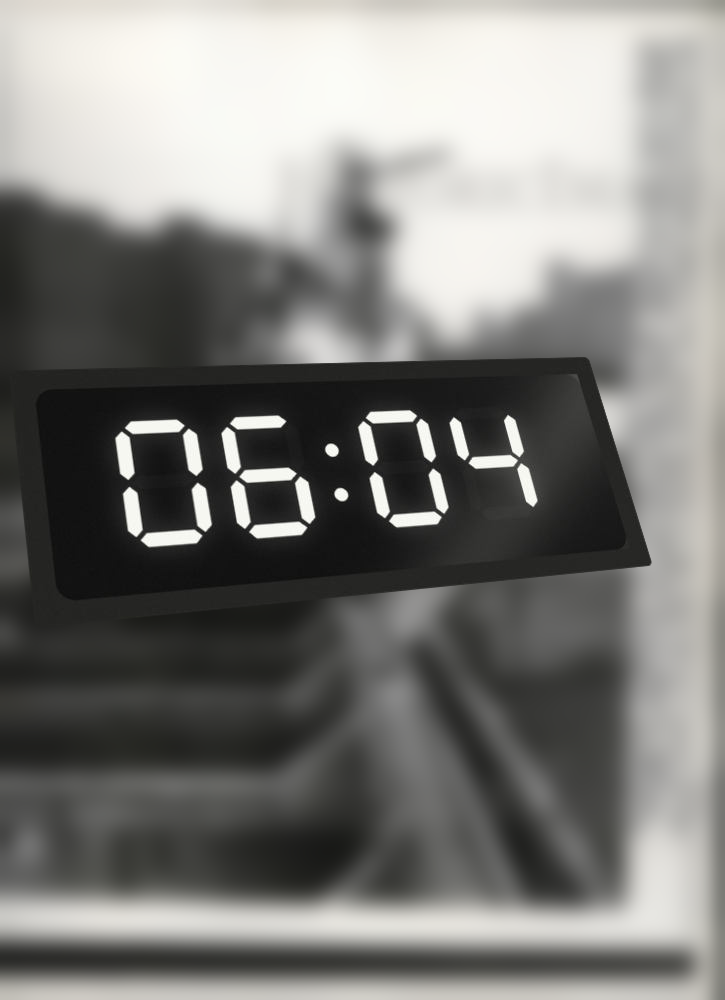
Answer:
6h04
